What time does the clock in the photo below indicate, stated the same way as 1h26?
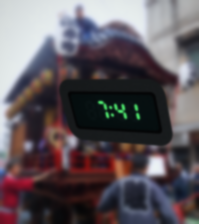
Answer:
7h41
